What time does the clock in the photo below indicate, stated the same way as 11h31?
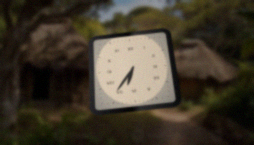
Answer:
6h36
